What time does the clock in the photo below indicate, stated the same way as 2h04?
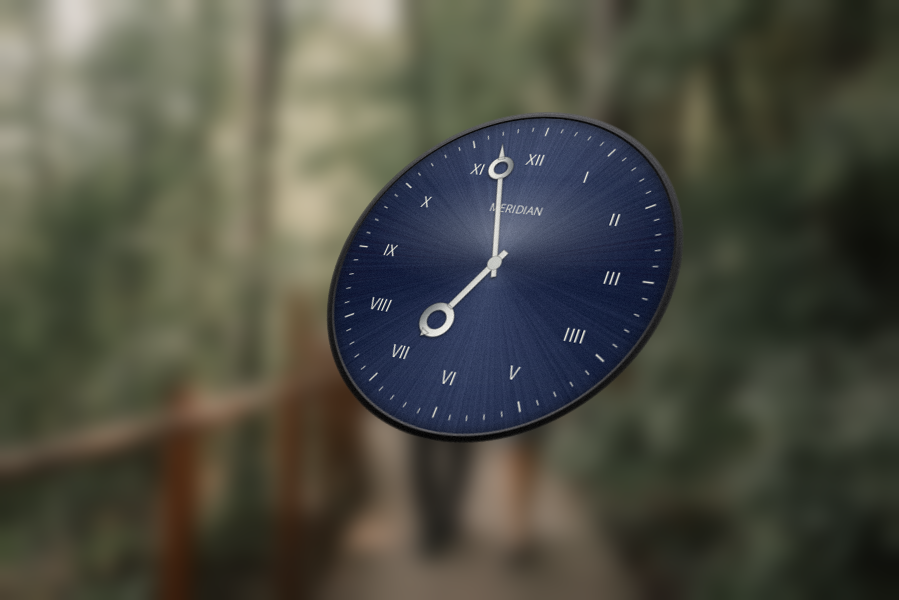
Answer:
6h57
